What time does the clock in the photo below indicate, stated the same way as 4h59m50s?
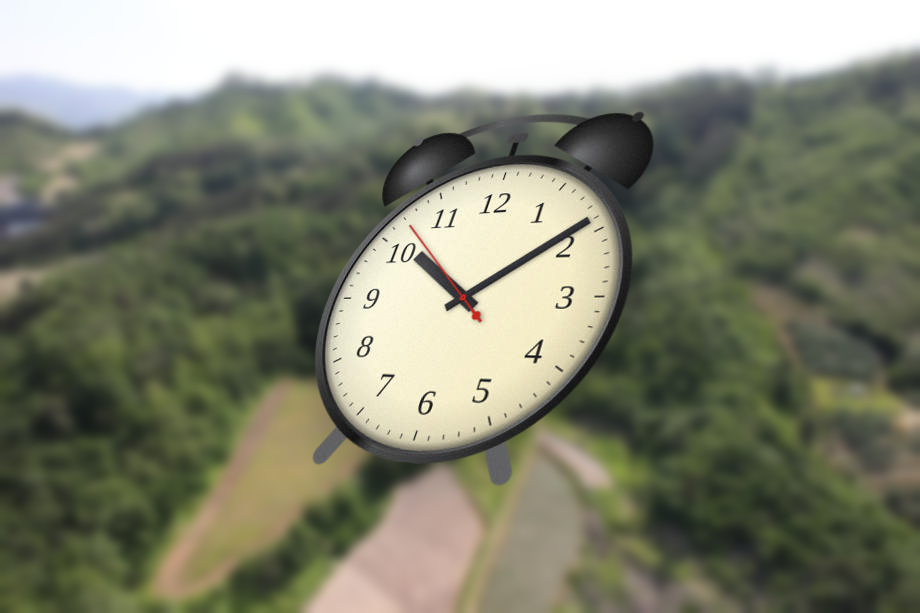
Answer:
10h08m52s
